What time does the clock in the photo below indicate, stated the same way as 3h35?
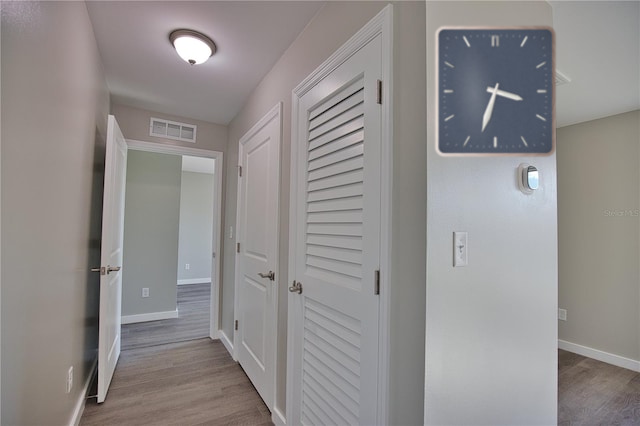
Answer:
3h33
